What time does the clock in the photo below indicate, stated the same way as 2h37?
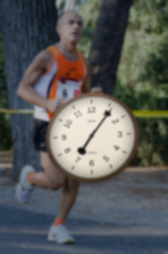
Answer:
7h06
